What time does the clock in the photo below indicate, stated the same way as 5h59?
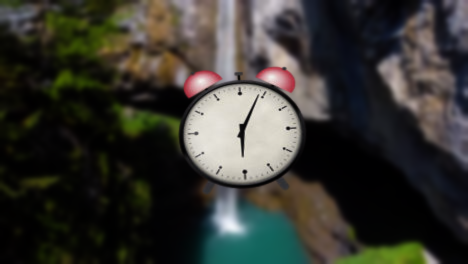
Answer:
6h04
